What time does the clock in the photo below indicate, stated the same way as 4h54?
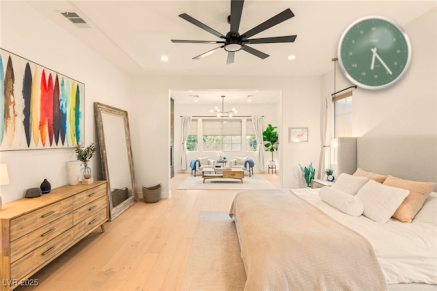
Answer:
6h24
